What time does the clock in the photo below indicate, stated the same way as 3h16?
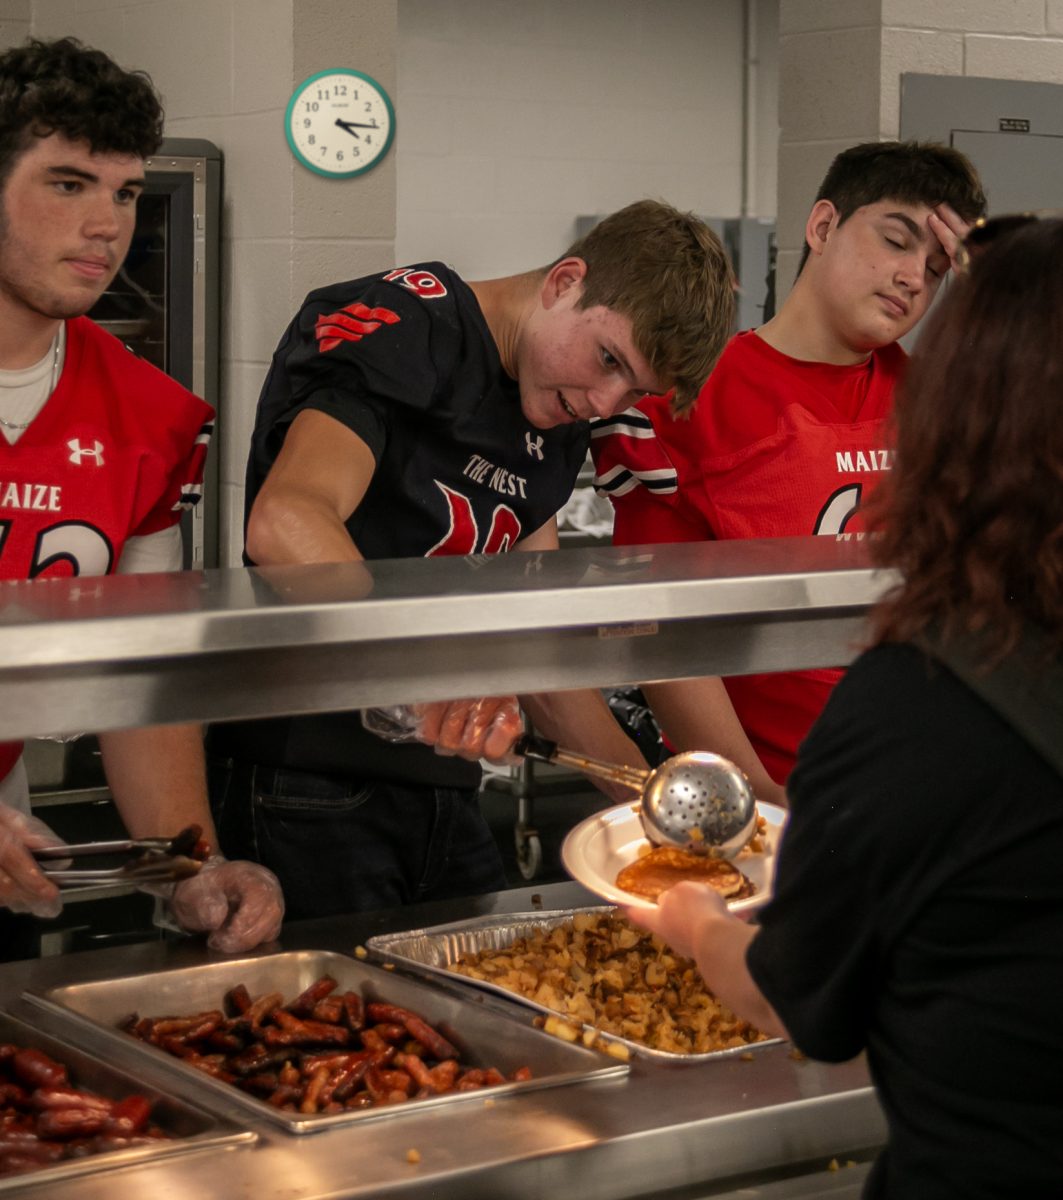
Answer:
4h16
